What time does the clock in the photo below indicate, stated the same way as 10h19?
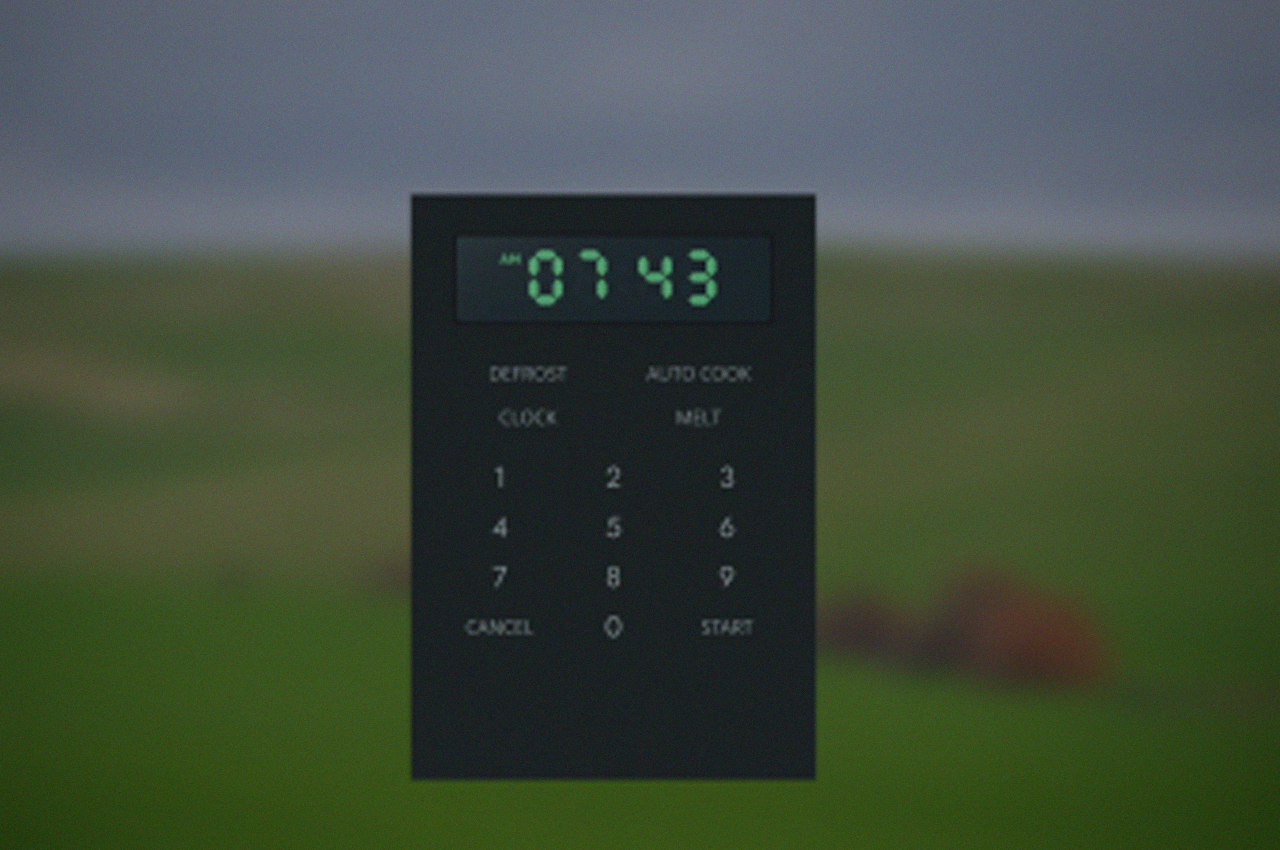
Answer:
7h43
